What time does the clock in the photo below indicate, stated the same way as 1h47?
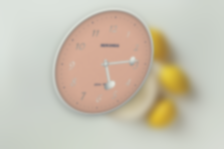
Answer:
5h14
